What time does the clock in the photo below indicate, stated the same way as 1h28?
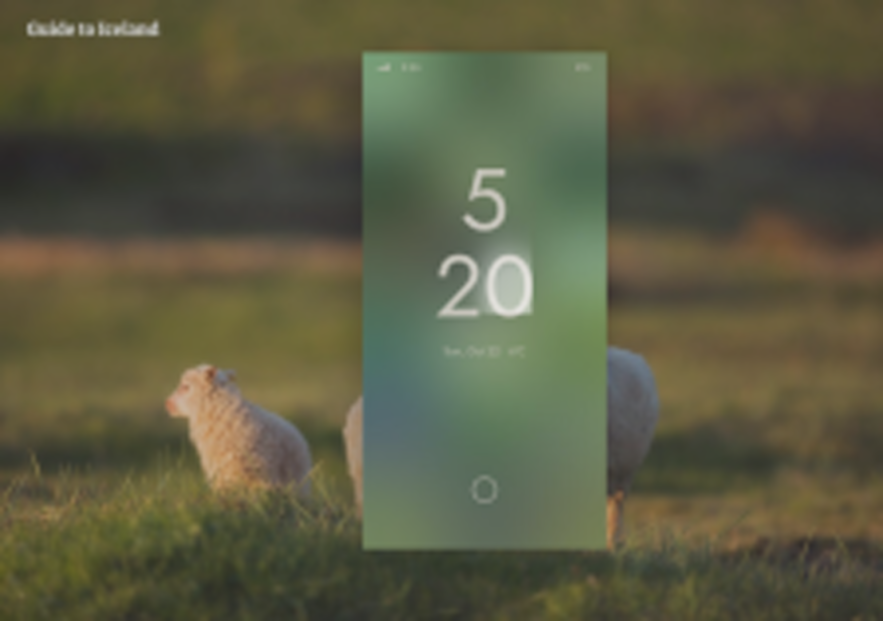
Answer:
5h20
